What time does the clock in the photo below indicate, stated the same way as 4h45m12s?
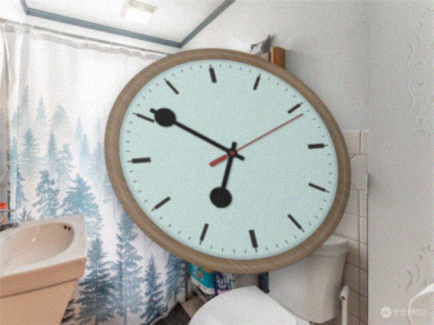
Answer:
6h51m11s
